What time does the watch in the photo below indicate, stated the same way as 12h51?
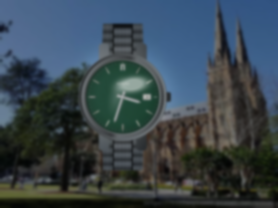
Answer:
3h33
